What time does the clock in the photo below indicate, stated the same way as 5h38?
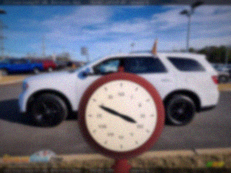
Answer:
3h49
